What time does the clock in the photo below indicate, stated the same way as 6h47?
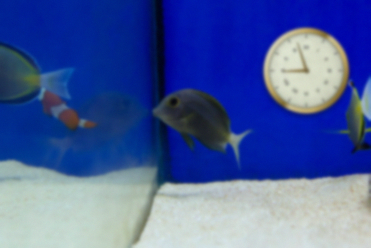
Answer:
8h57
